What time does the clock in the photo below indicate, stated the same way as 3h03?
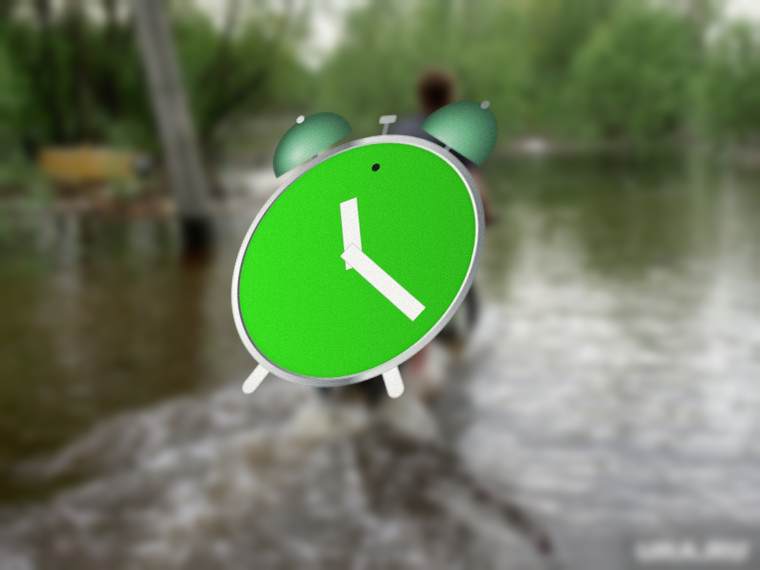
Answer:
11h21
